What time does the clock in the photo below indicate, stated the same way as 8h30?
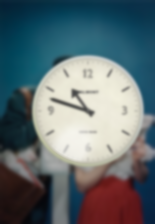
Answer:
10h48
